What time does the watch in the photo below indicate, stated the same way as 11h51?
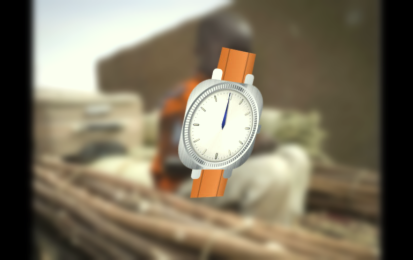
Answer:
12h00
